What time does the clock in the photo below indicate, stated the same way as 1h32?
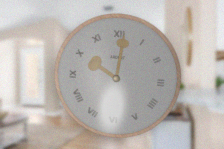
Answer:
10h01
